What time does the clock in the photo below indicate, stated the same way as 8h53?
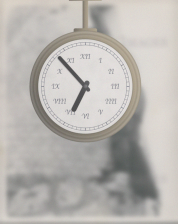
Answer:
6h53
